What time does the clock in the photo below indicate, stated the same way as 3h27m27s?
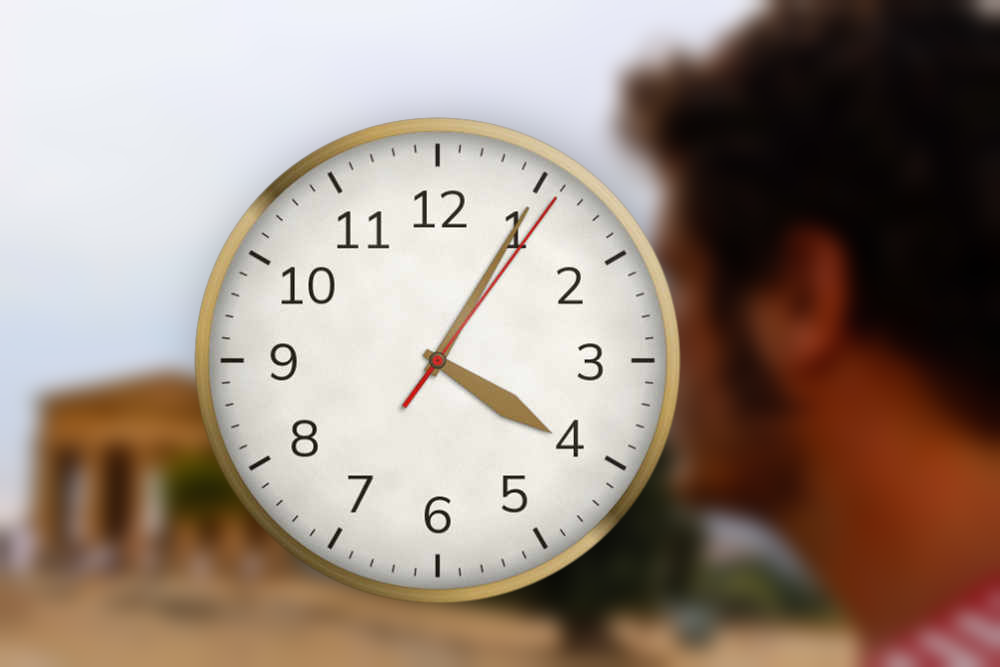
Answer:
4h05m06s
